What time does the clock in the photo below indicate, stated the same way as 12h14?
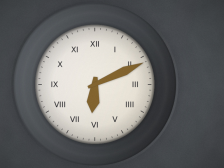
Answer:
6h11
